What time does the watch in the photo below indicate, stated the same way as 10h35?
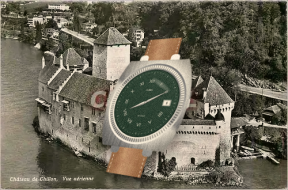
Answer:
8h10
